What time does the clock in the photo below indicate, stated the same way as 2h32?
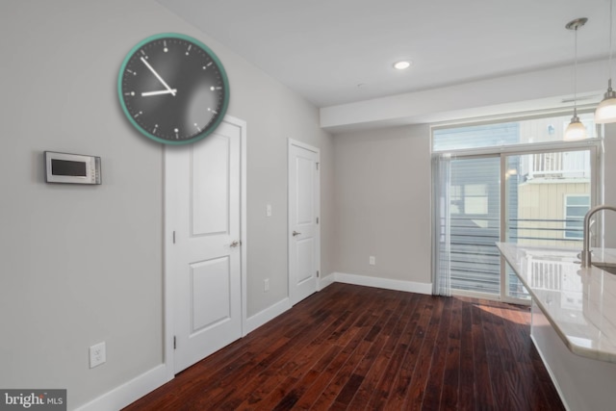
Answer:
8h54
